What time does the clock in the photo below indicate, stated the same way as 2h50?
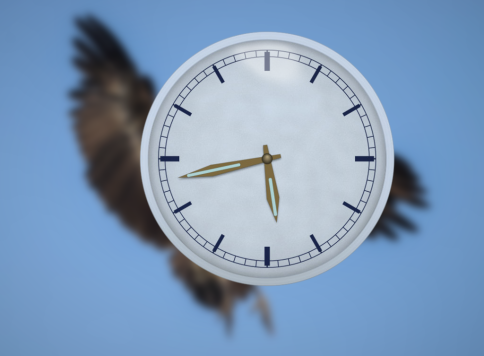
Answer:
5h43
